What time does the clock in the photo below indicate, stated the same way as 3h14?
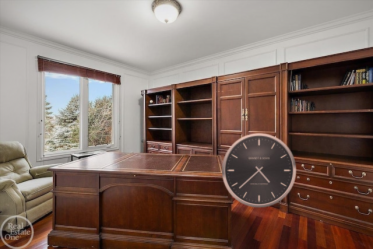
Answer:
4h38
